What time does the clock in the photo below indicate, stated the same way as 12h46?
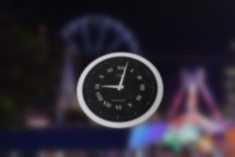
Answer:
9h02
